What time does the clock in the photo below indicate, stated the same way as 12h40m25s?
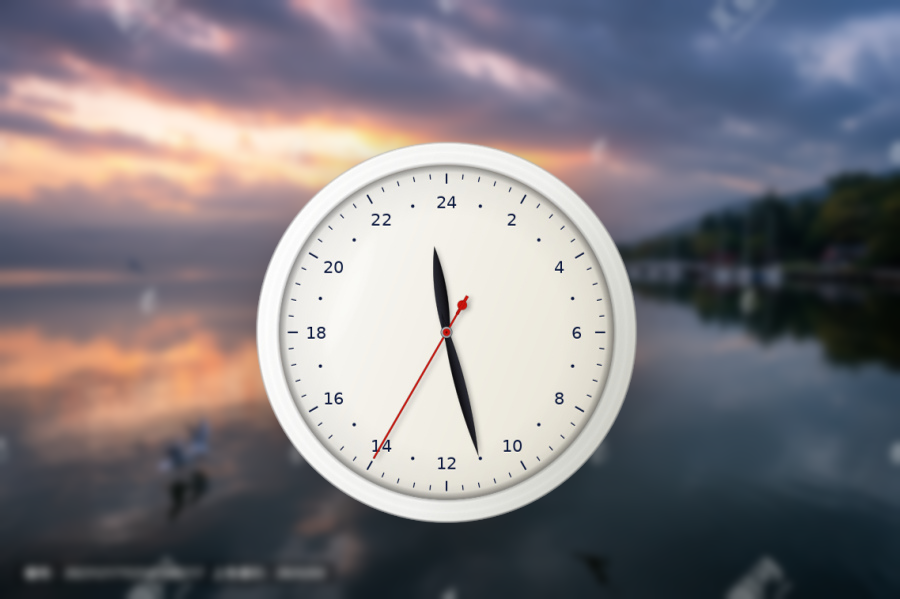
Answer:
23h27m35s
